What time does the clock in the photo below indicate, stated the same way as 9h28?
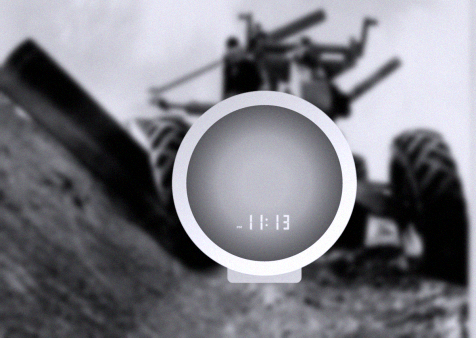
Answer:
11h13
